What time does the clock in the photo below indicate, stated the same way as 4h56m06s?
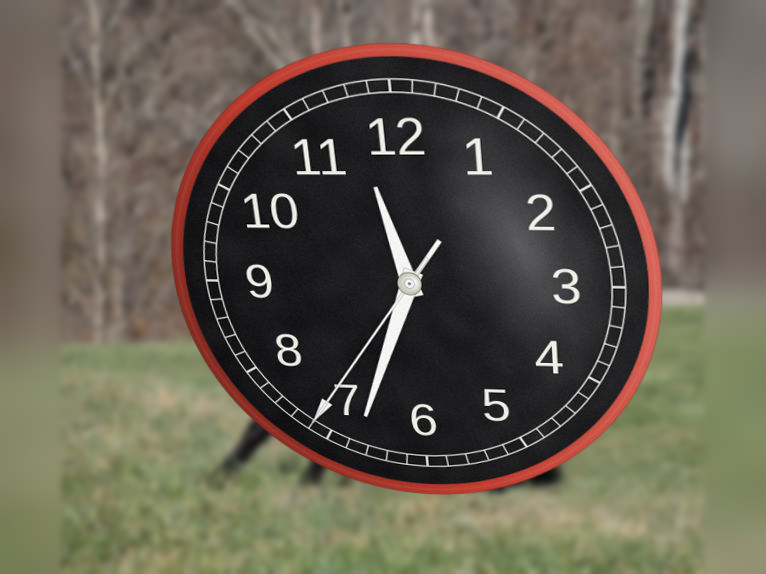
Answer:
11h33m36s
